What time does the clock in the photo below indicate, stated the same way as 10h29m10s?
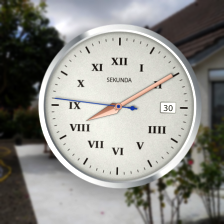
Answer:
8h09m46s
